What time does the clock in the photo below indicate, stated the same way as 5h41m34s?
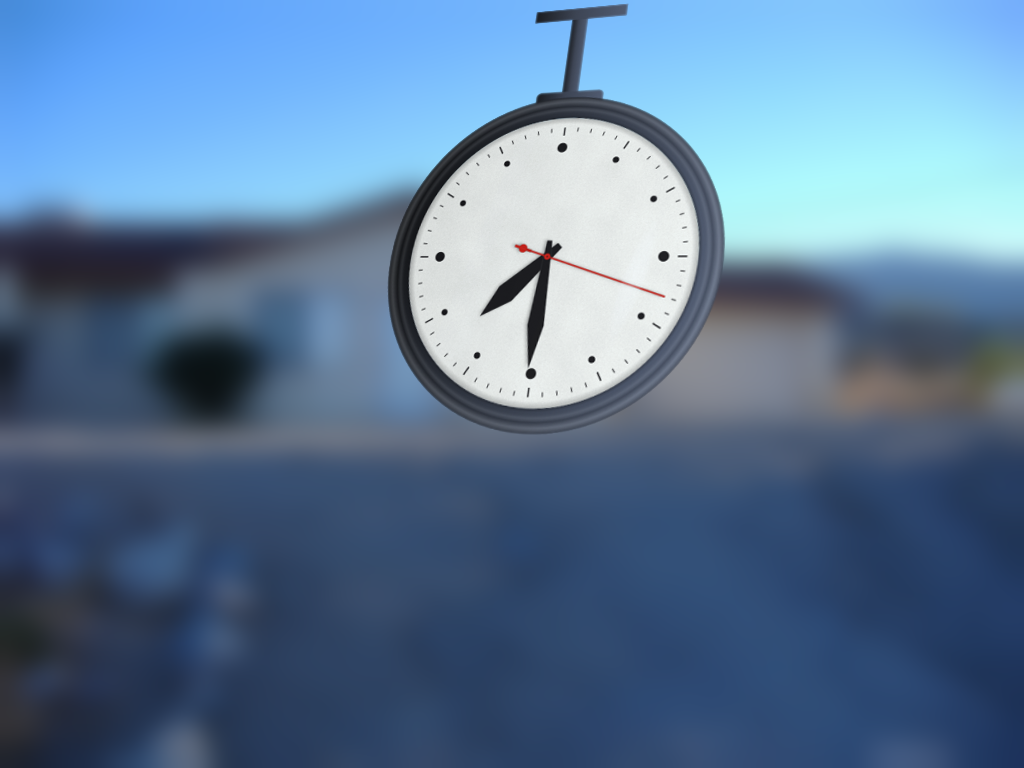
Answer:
7h30m18s
